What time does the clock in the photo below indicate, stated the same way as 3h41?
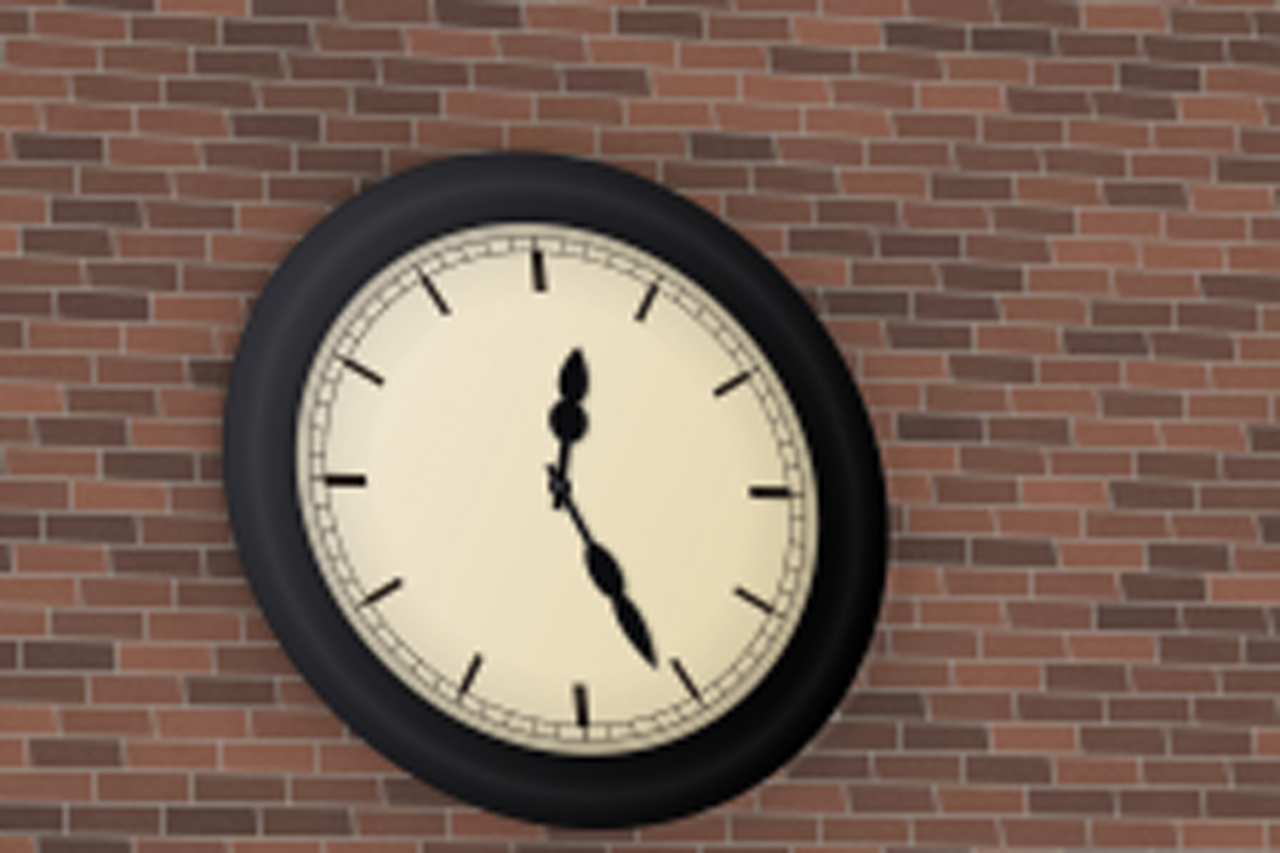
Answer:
12h26
